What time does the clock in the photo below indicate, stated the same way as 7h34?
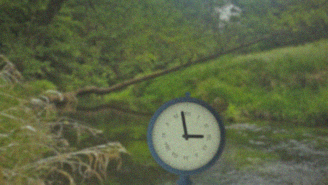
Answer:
2h58
